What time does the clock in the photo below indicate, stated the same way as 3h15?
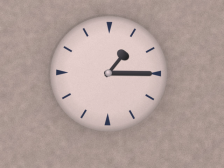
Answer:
1h15
